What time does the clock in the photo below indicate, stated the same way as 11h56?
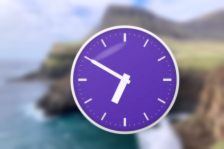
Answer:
6h50
